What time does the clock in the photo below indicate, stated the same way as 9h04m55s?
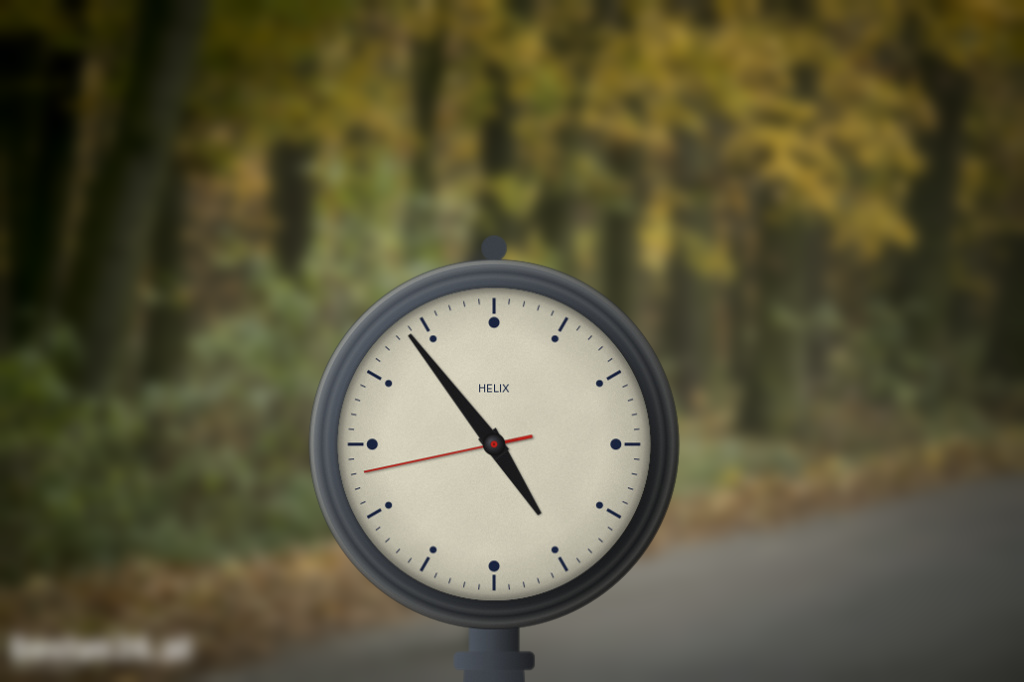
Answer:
4h53m43s
